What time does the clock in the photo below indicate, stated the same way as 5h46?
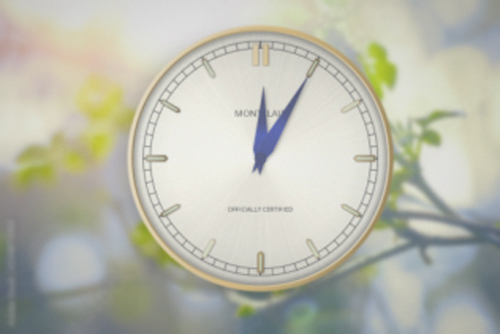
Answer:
12h05
